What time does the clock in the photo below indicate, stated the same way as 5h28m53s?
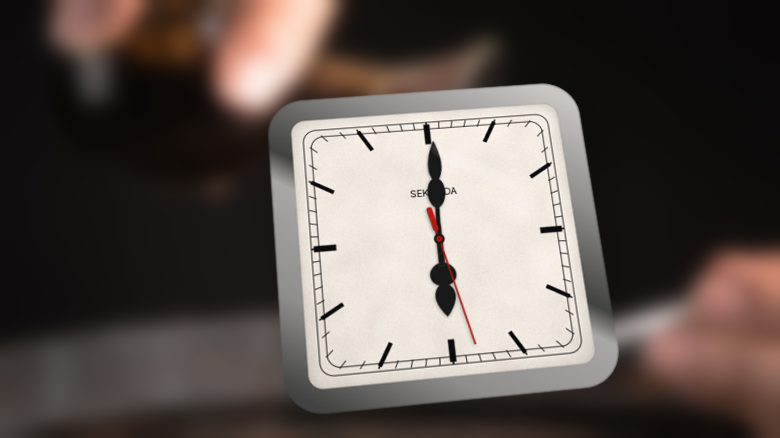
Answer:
6h00m28s
